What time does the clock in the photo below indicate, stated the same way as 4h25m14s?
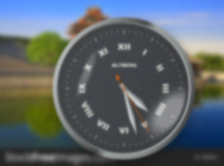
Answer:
4h27m25s
